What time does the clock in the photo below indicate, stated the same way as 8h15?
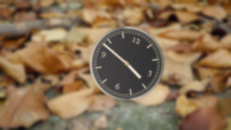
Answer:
3h48
